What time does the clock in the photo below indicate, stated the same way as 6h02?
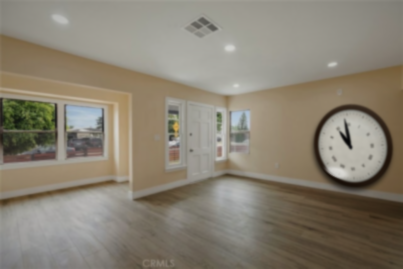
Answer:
10h59
